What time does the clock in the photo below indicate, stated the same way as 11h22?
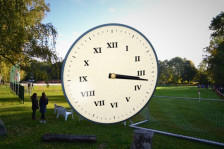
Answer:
3h17
